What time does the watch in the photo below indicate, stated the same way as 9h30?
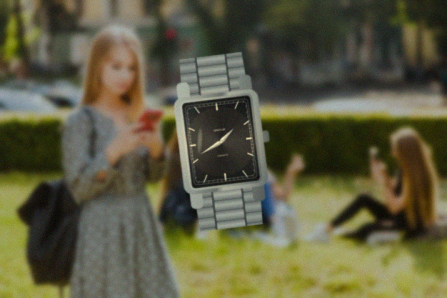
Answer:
1h41
